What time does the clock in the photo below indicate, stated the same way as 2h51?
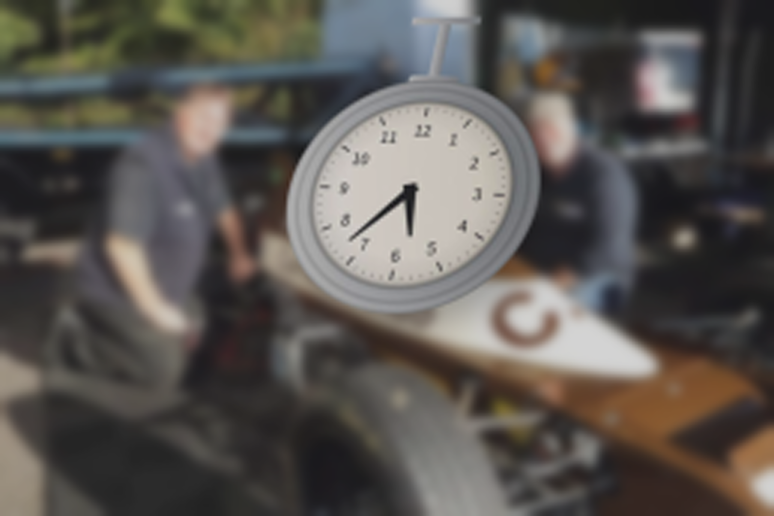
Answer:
5h37
